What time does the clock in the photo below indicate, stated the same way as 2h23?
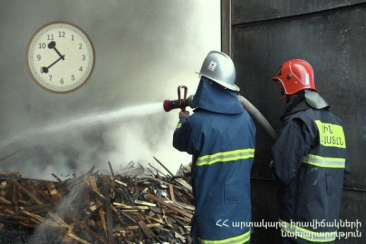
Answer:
10h39
